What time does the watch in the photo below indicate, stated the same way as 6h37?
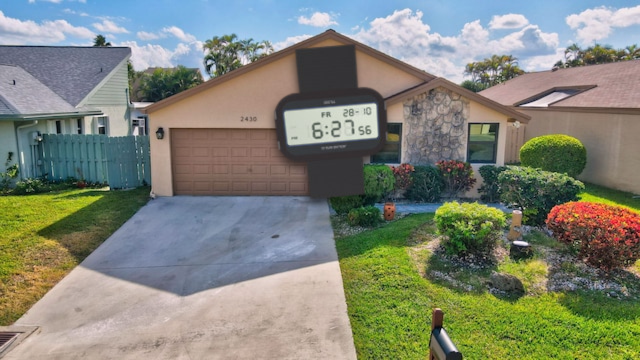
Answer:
6h27
